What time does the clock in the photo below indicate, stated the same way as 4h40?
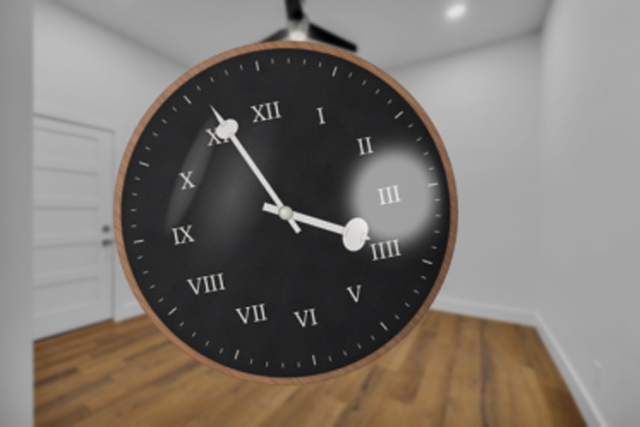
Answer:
3h56
